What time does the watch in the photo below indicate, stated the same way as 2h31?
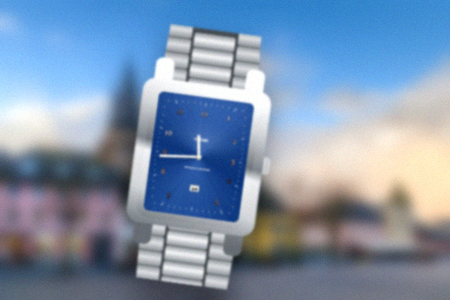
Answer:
11h44
